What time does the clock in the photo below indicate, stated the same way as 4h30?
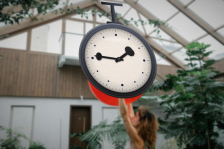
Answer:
1h46
